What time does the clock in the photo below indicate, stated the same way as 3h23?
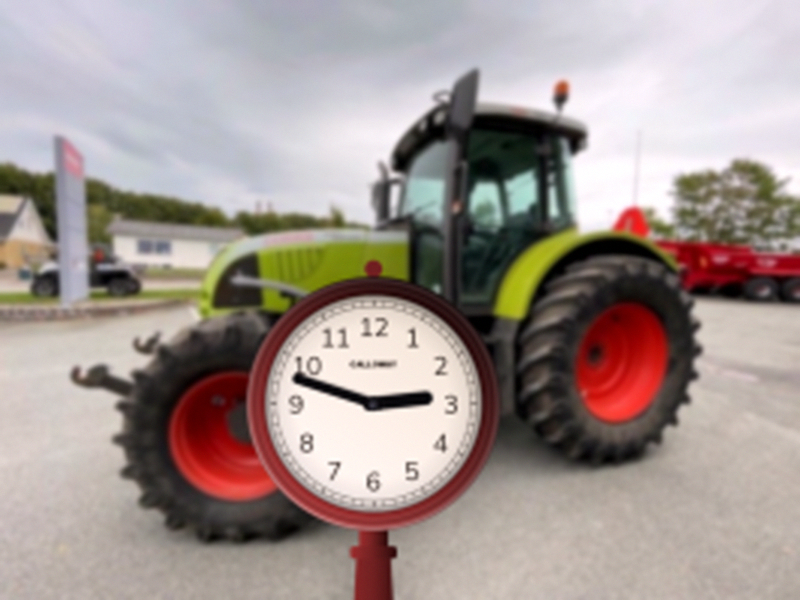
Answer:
2h48
